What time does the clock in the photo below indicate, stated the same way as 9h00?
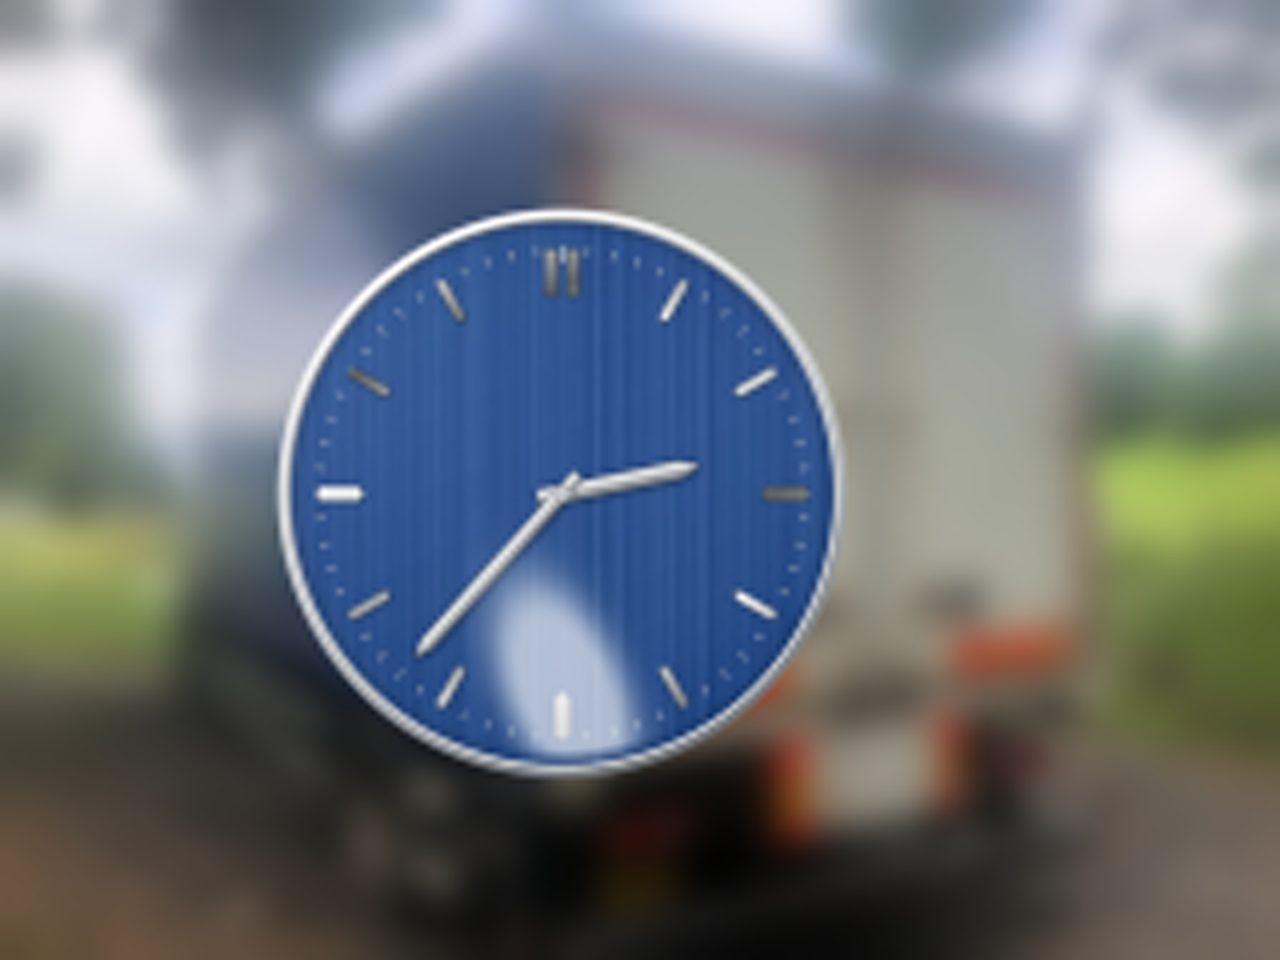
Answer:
2h37
